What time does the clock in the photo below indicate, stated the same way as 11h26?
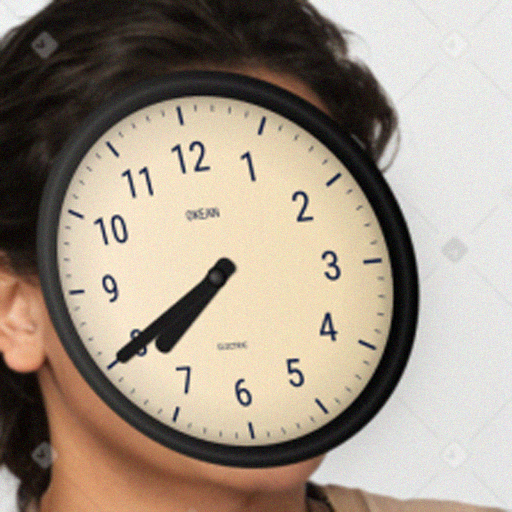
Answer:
7h40
